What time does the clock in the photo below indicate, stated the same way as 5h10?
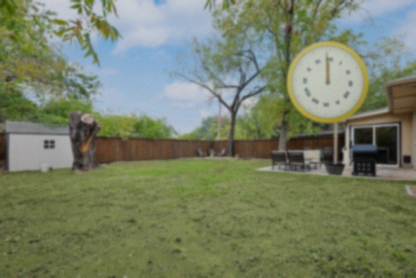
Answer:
11h59
